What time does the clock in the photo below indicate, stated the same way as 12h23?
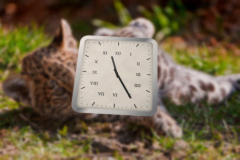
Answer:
11h25
